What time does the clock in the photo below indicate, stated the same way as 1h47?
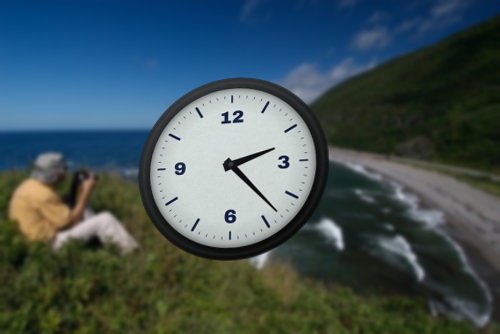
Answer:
2h23
